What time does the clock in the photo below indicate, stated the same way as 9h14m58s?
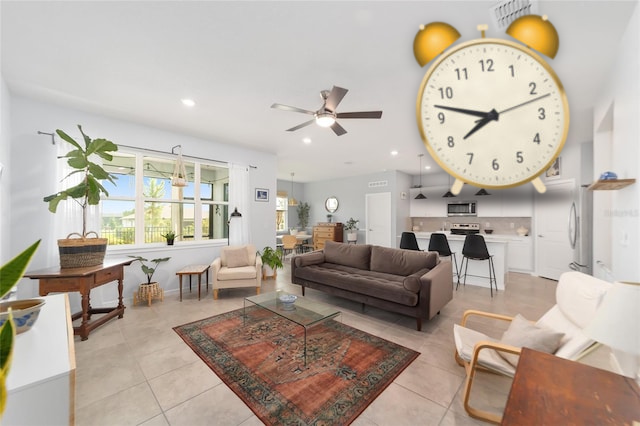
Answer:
7h47m12s
